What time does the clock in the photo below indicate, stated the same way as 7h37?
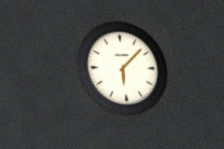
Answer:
6h08
